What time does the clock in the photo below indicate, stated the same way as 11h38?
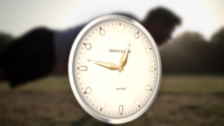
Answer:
12h47
